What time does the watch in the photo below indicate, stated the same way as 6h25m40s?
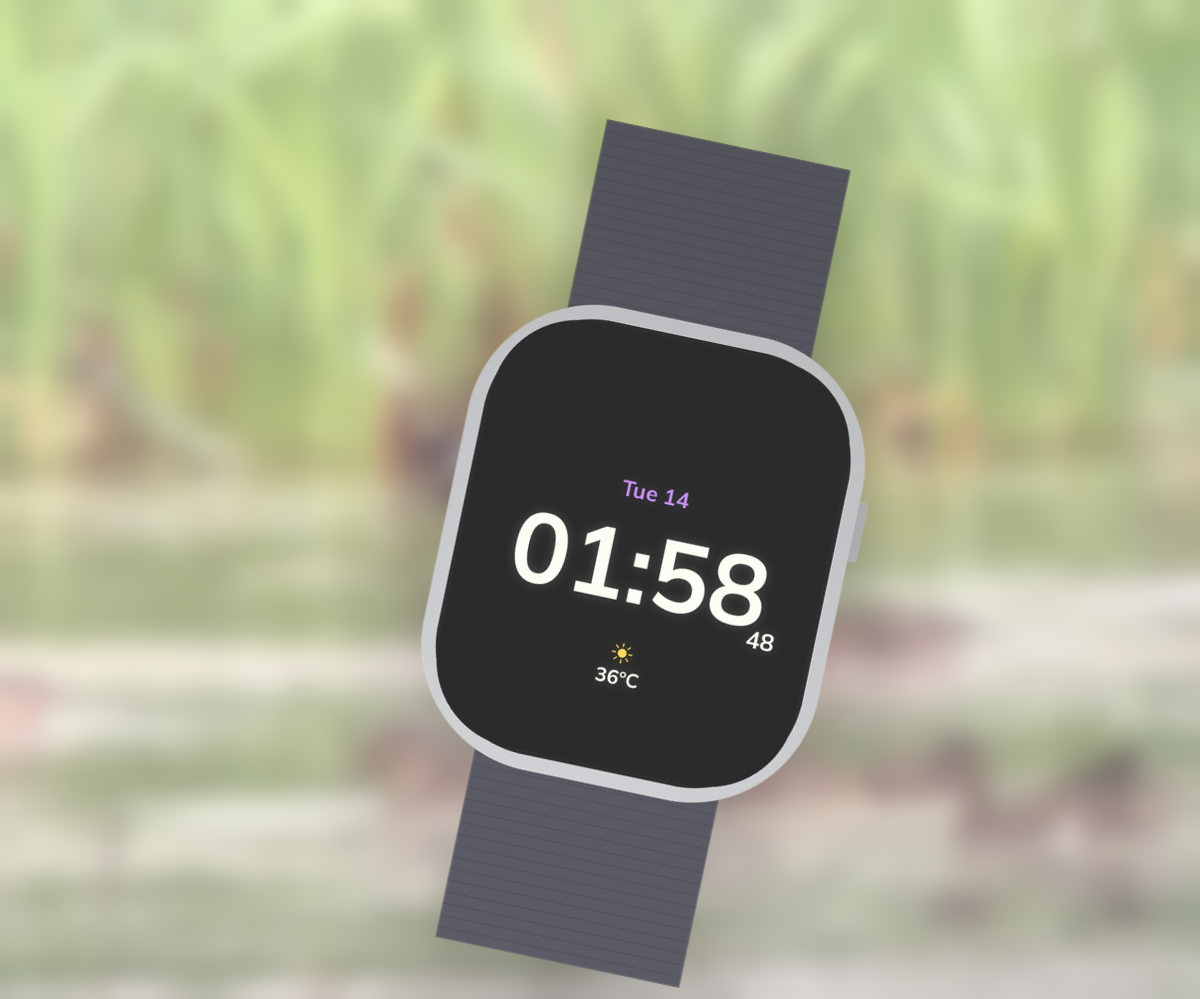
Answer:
1h58m48s
